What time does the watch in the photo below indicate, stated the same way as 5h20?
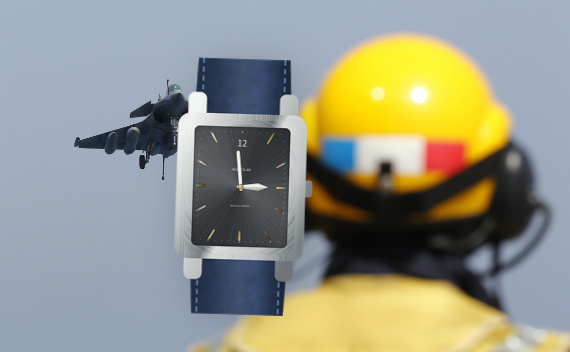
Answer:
2h59
